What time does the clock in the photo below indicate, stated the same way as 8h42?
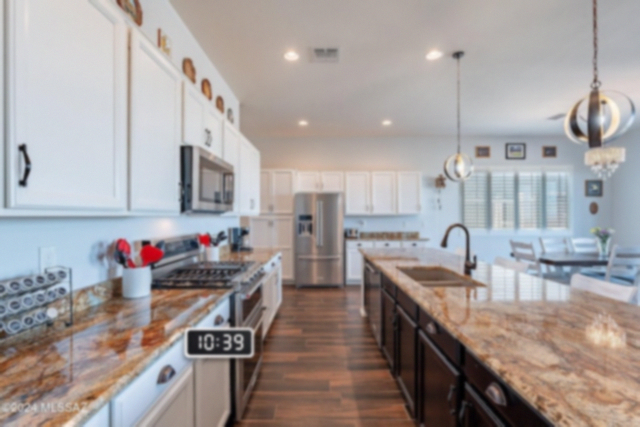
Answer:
10h39
